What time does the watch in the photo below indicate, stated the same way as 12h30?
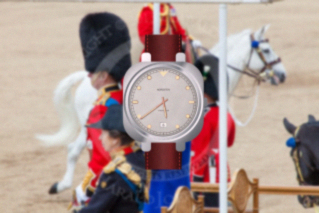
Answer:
5h39
